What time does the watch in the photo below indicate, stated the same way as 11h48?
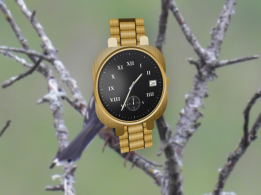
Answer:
1h35
